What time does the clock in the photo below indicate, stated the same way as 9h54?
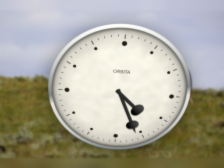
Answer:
4h26
